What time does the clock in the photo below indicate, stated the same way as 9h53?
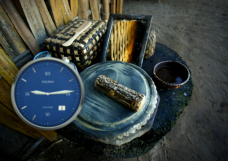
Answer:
9h14
